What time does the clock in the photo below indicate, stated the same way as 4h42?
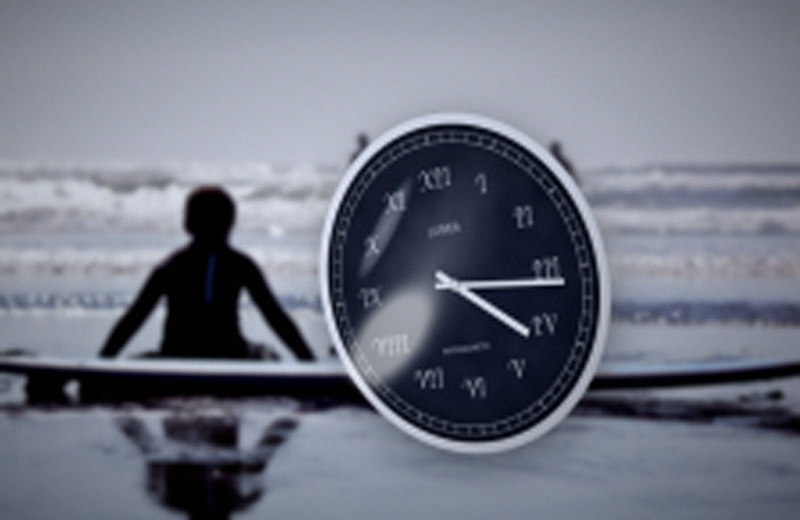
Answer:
4h16
